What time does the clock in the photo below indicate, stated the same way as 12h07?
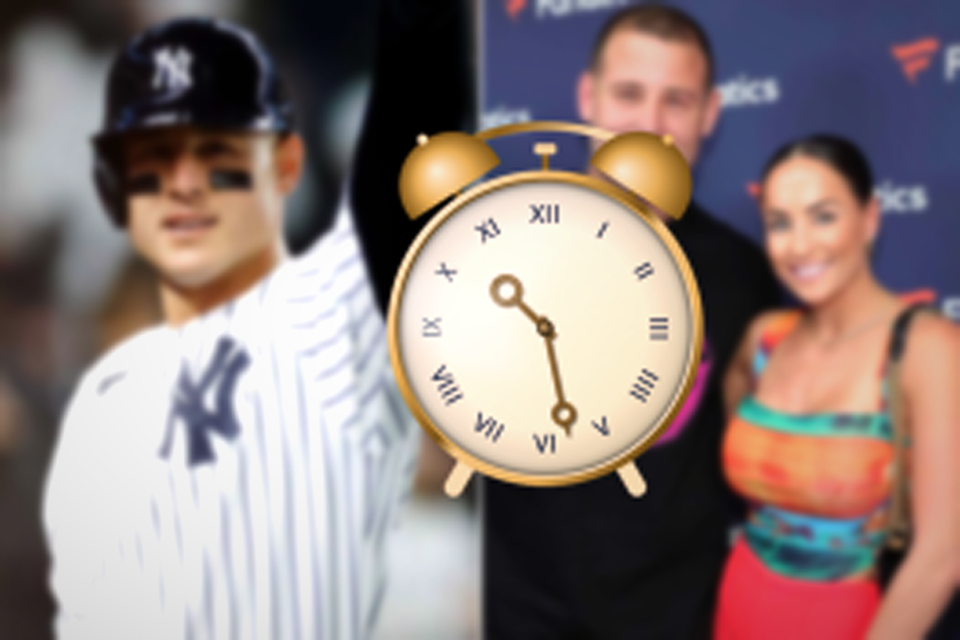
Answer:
10h28
